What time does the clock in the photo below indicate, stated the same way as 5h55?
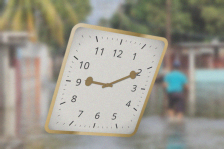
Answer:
9h10
